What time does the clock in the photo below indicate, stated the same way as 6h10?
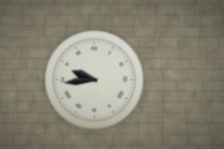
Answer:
9h44
